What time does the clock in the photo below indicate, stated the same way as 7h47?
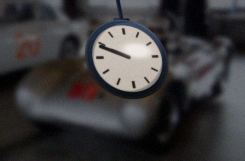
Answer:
9h49
